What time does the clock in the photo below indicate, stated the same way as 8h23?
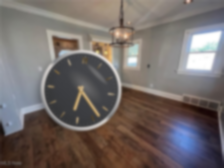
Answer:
6h23
